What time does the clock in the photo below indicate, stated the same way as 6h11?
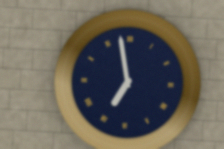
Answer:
6h58
